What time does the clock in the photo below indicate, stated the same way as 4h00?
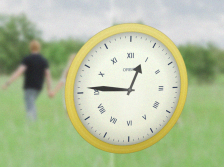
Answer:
12h46
